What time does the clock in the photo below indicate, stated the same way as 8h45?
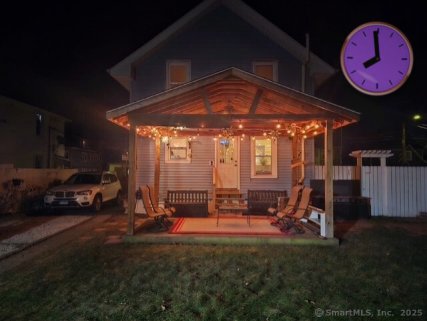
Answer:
7h59
